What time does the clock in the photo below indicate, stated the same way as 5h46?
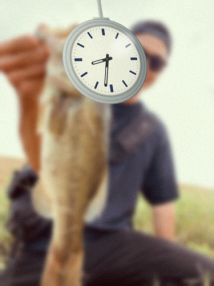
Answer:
8h32
